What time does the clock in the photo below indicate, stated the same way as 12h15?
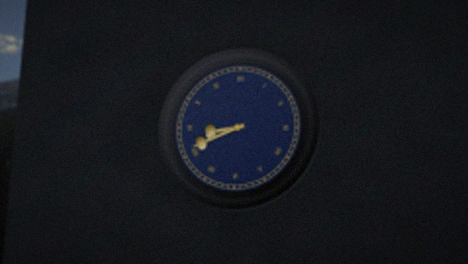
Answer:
8h41
